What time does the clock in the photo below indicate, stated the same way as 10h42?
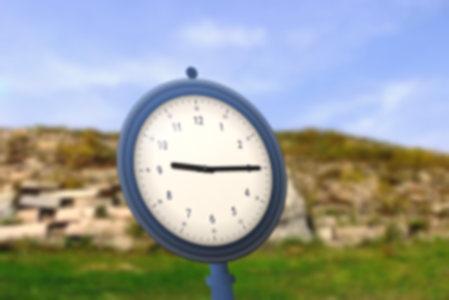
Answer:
9h15
